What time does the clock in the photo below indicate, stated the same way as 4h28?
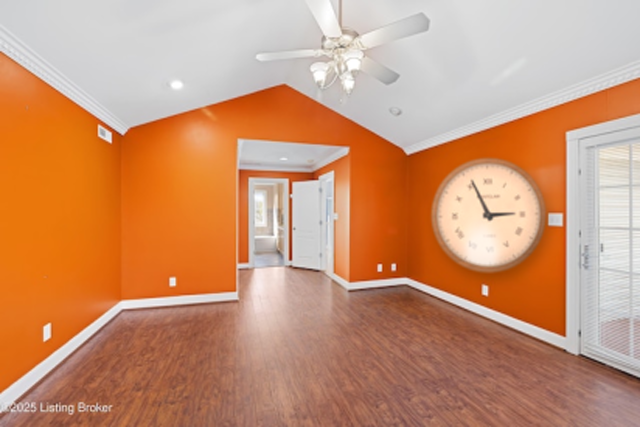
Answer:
2h56
